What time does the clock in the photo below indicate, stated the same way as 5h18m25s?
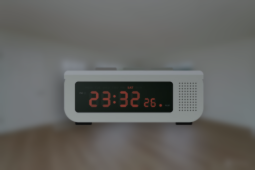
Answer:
23h32m26s
